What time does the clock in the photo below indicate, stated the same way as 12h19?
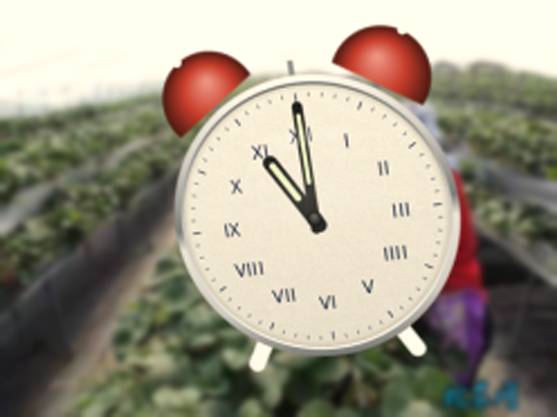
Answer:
11h00
